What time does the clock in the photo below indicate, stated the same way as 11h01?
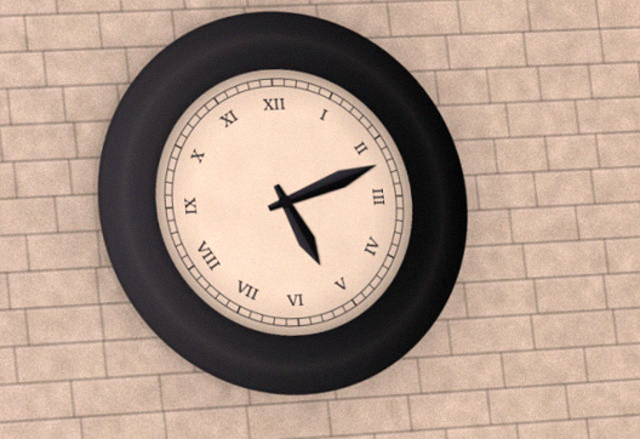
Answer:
5h12
